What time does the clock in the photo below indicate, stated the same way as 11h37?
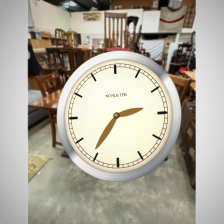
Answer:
2h36
